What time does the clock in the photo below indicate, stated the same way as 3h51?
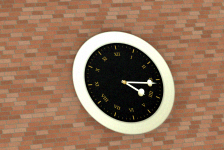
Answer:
4h16
